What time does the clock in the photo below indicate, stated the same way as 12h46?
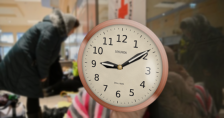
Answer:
9h09
